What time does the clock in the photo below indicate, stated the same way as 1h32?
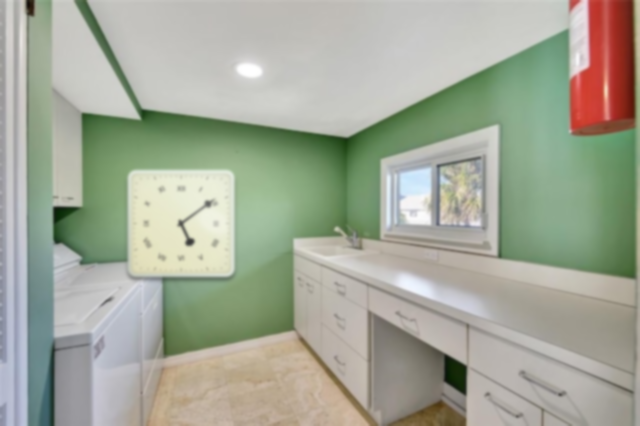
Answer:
5h09
